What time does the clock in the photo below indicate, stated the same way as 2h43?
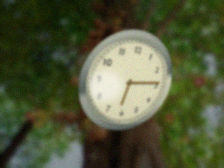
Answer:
6h14
